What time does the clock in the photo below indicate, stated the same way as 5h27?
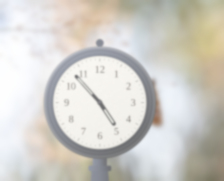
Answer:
4h53
